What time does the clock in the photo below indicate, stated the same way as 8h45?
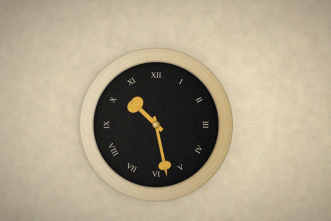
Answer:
10h28
